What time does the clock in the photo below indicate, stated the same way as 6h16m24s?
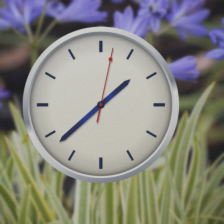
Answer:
1h38m02s
